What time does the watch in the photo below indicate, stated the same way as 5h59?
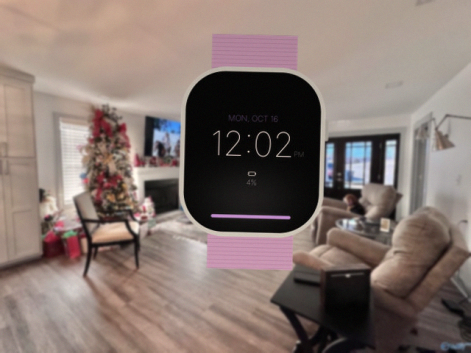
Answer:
12h02
